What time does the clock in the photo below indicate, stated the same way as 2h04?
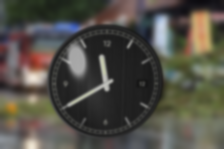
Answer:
11h40
